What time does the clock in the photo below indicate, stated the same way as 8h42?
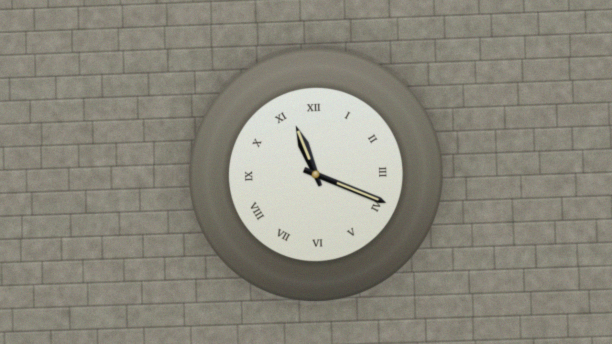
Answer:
11h19
